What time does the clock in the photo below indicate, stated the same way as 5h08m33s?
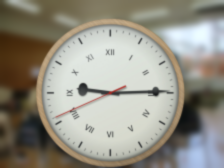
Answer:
9h14m41s
